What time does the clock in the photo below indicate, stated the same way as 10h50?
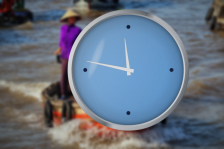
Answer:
11h47
